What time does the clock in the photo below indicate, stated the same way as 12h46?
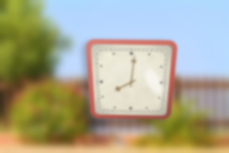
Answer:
8h01
